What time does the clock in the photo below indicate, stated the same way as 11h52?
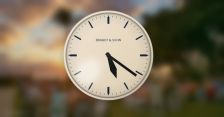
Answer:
5h21
